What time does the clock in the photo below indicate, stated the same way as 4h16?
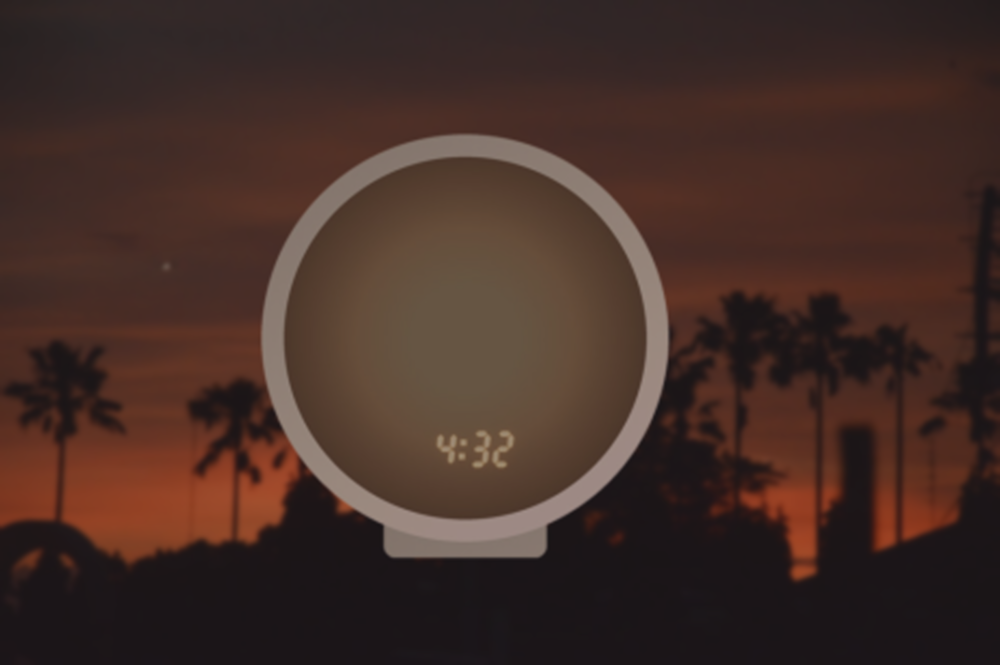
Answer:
4h32
